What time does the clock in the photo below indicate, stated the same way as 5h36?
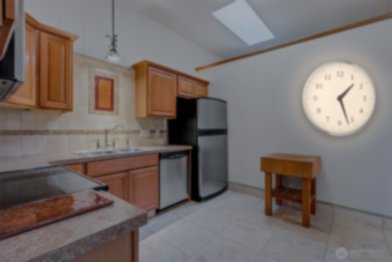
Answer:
1h27
